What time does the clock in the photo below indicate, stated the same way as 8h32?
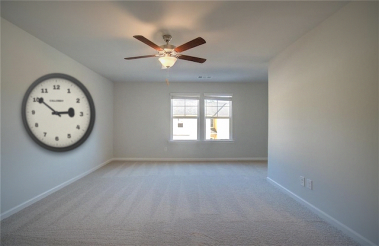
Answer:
2h51
